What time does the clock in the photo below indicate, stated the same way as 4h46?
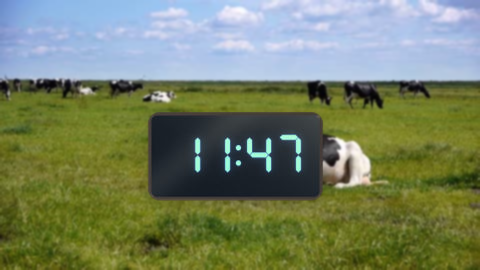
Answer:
11h47
